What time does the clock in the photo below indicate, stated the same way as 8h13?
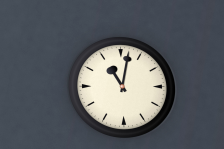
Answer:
11h02
